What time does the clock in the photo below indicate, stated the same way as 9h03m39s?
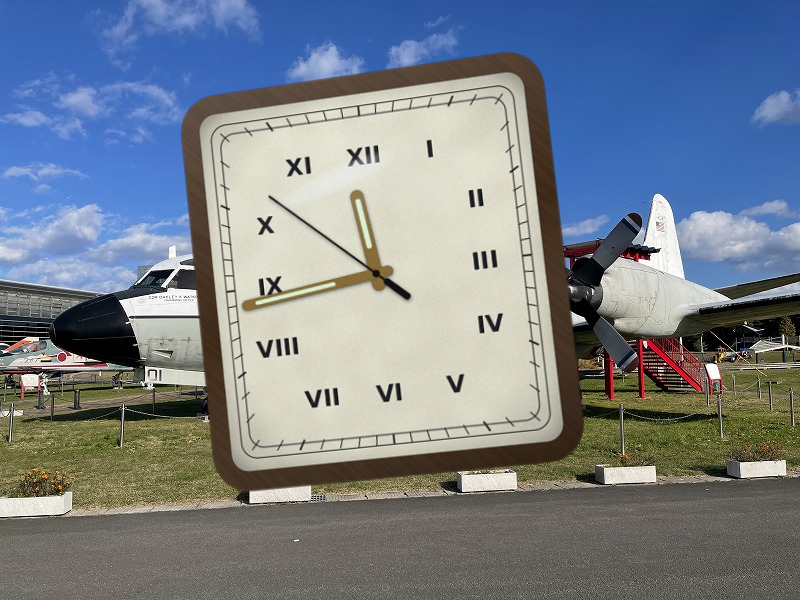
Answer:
11h43m52s
